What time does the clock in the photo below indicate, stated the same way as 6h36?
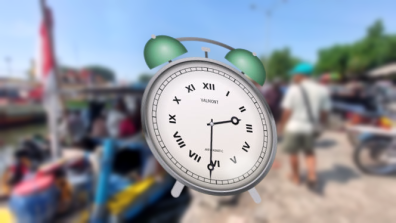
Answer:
2h31
